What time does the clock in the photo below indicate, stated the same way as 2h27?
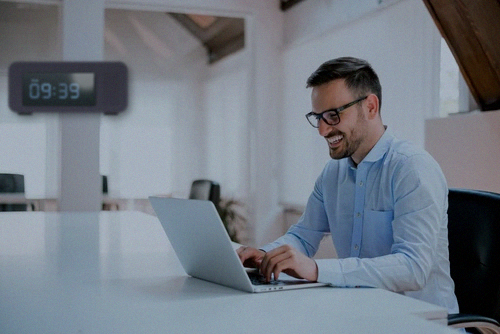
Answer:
9h39
